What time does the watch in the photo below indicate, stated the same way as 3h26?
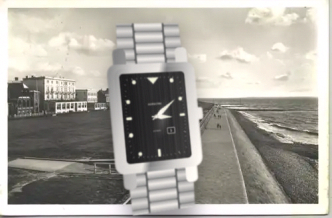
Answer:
3h09
